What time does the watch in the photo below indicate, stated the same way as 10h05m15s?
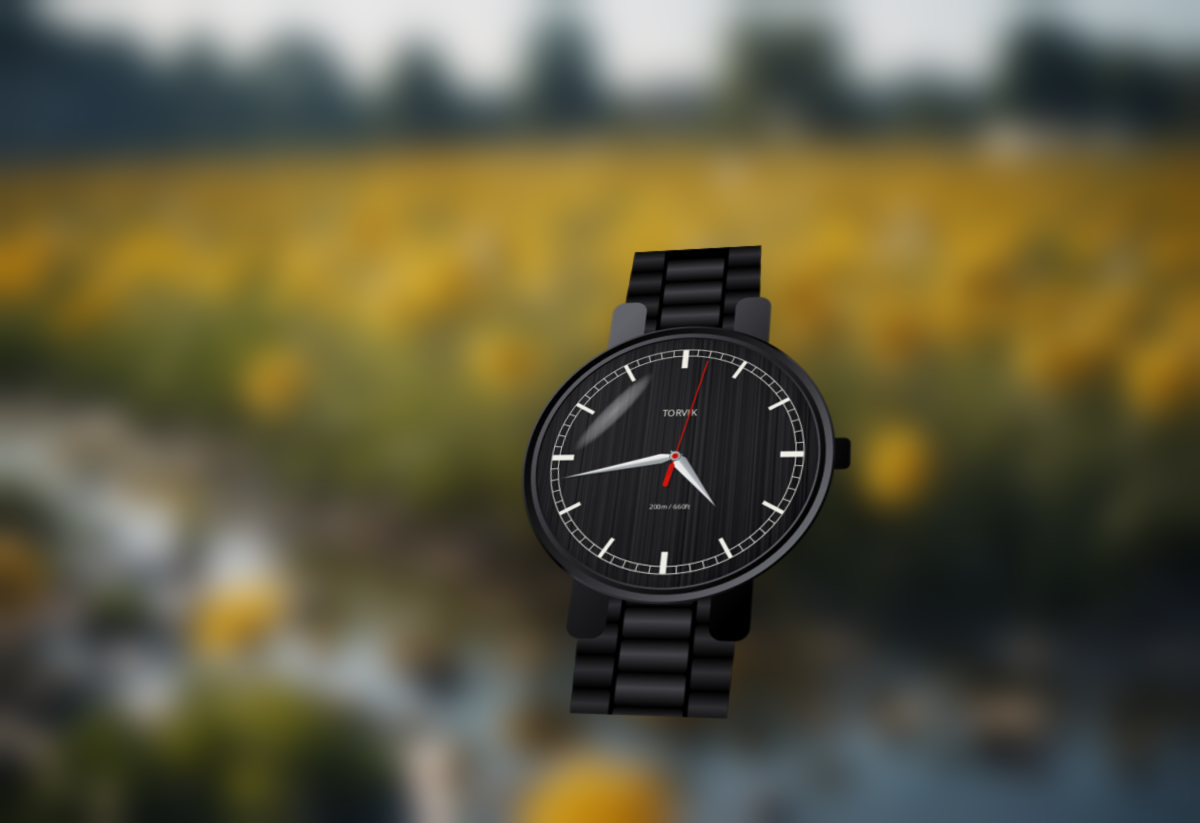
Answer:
4h43m02s
